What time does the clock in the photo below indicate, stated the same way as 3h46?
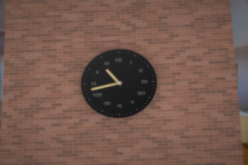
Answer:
10h43
